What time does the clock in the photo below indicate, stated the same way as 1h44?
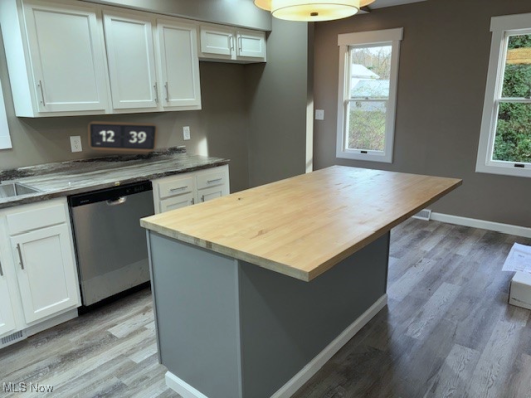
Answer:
12h39
